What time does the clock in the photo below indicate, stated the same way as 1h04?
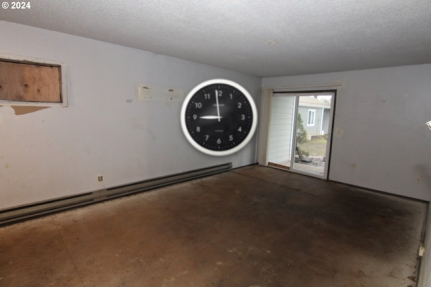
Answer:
8h59
